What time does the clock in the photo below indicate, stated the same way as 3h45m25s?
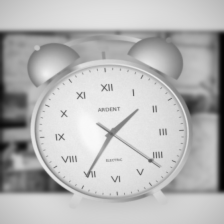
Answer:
1h35m22s
